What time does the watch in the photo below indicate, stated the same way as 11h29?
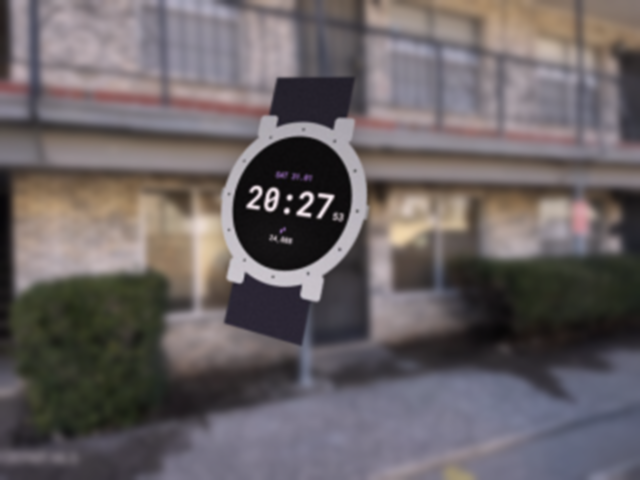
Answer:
20h27
